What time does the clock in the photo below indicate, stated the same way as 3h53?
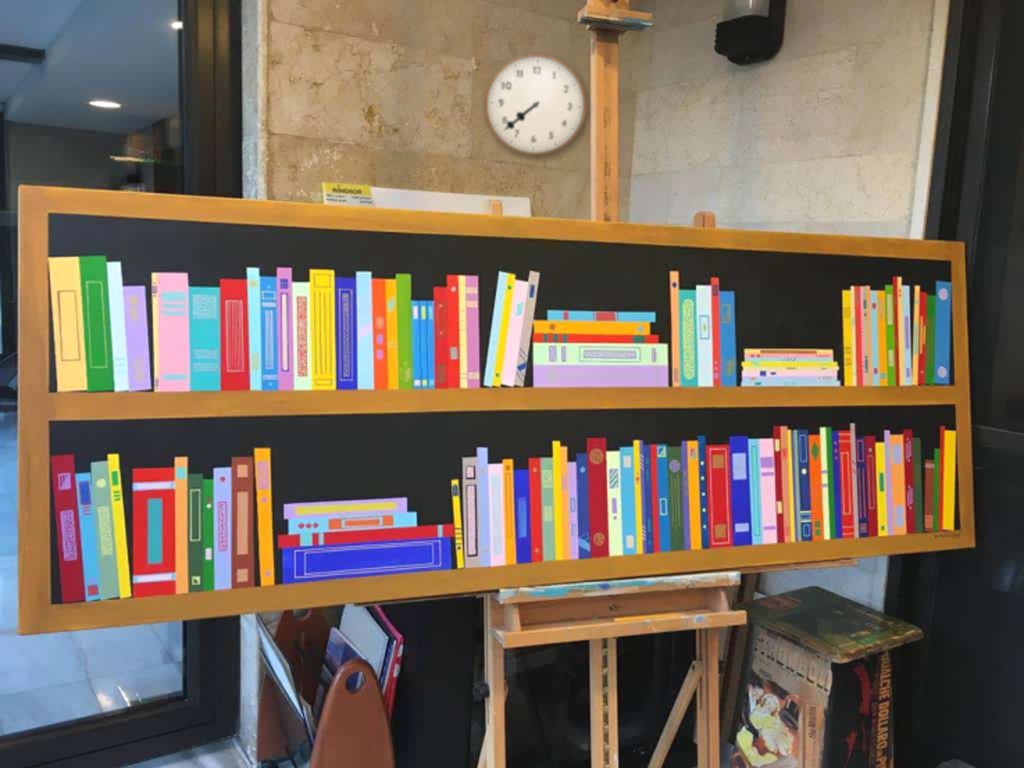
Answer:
7h38
